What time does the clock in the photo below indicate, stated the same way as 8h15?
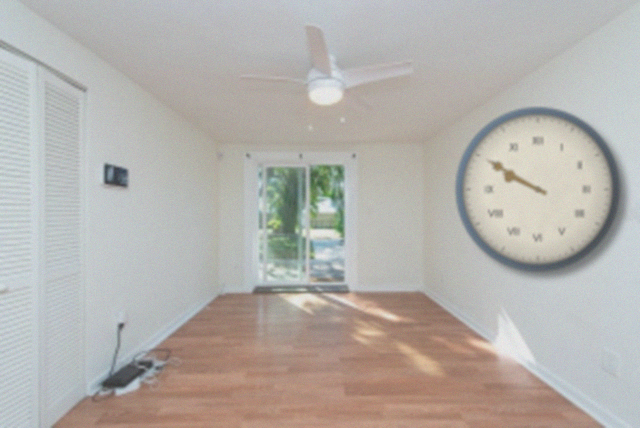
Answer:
9h50
